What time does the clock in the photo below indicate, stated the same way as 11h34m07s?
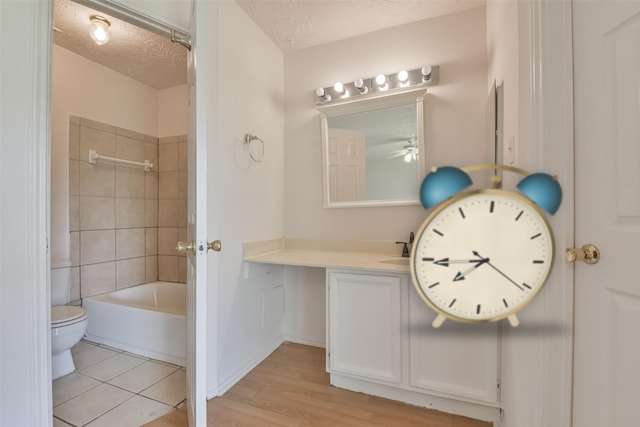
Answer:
7h44m21s
